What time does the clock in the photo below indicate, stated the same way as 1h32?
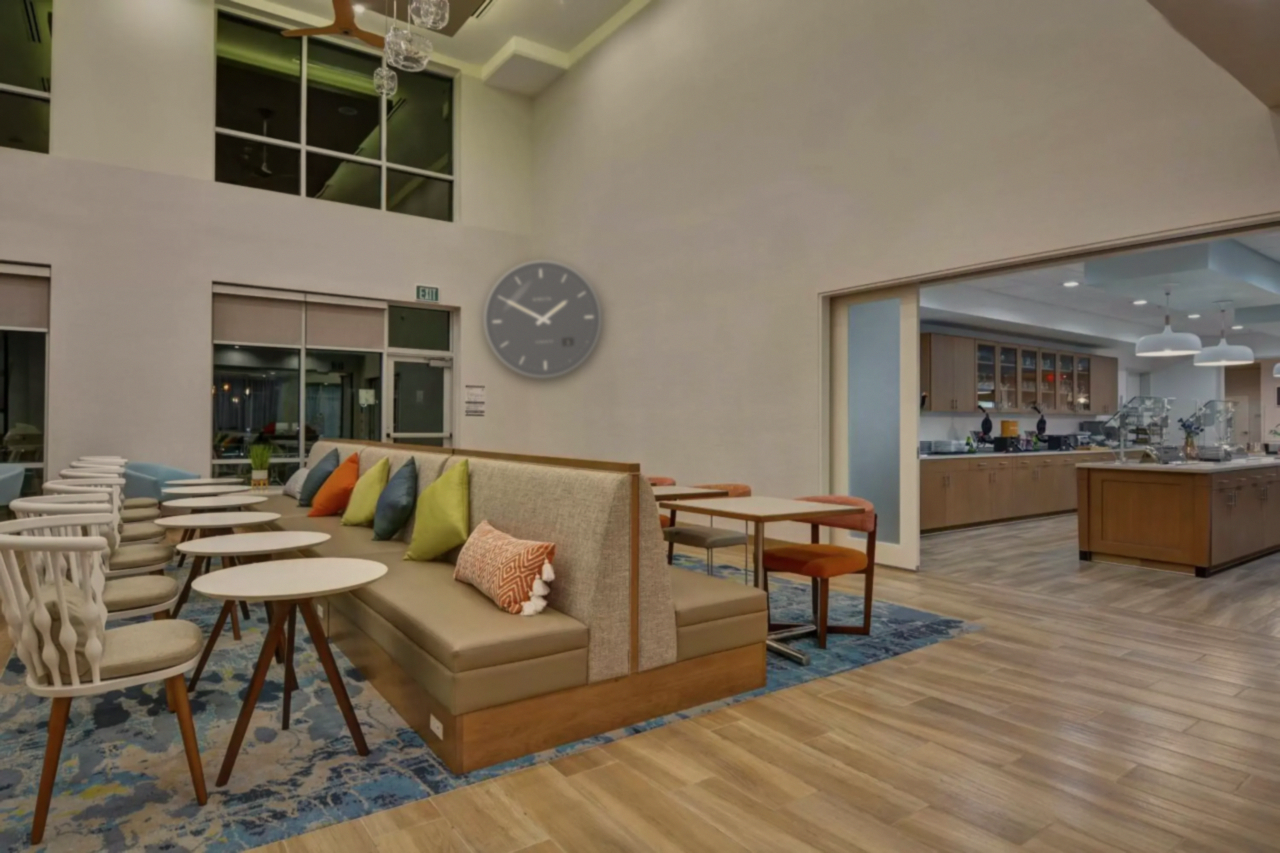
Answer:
1h50
